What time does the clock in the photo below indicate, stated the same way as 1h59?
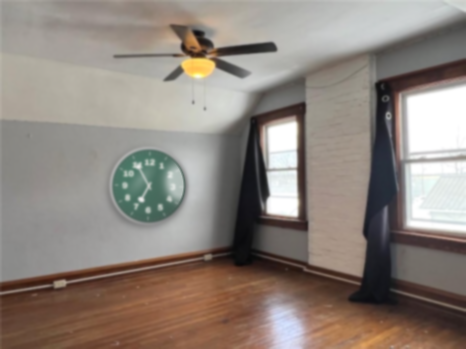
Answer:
6h55
